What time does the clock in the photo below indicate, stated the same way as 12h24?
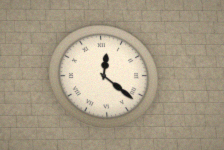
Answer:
12h22
